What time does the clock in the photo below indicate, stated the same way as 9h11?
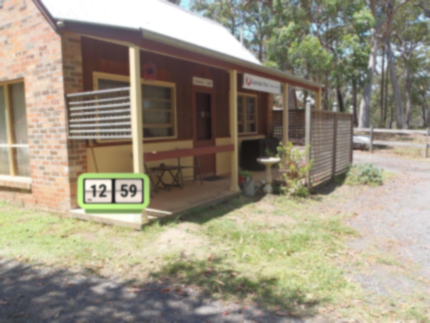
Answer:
12h59
